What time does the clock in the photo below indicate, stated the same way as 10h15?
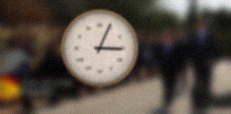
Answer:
3h04
